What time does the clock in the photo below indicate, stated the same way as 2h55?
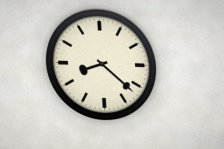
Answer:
8h22
